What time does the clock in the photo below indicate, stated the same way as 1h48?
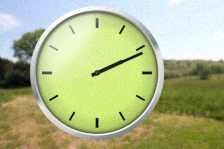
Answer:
2h11
